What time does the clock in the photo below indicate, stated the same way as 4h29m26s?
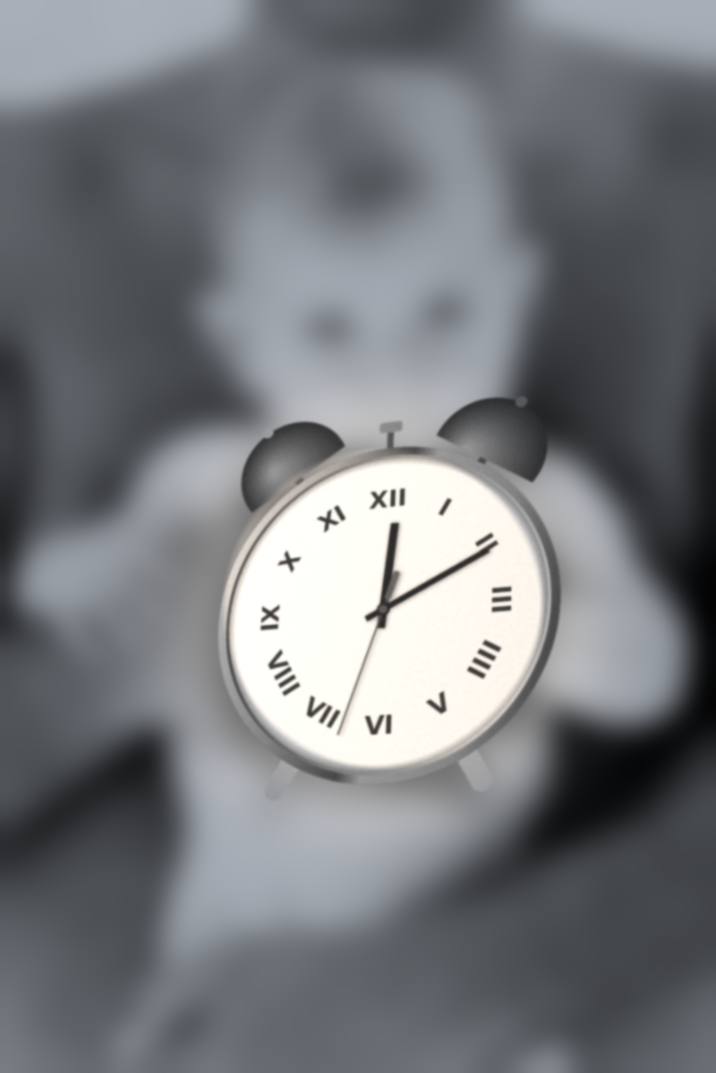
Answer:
12h10m33s
